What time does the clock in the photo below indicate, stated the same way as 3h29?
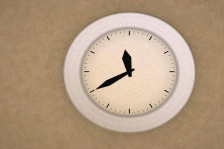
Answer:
11h40
